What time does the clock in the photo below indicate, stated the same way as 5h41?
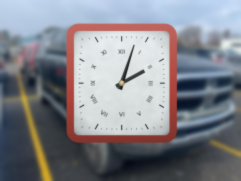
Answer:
2h03
